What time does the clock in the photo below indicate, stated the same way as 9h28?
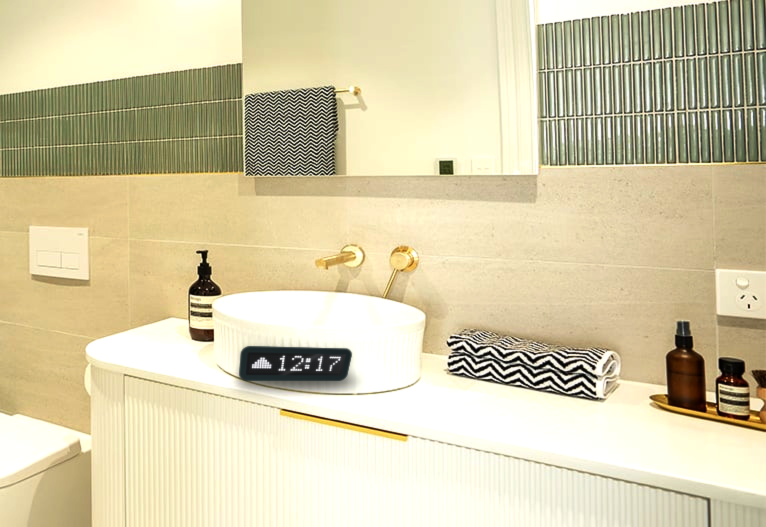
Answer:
12h17
